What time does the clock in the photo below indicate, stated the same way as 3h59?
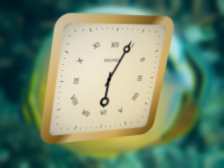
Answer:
6h04
